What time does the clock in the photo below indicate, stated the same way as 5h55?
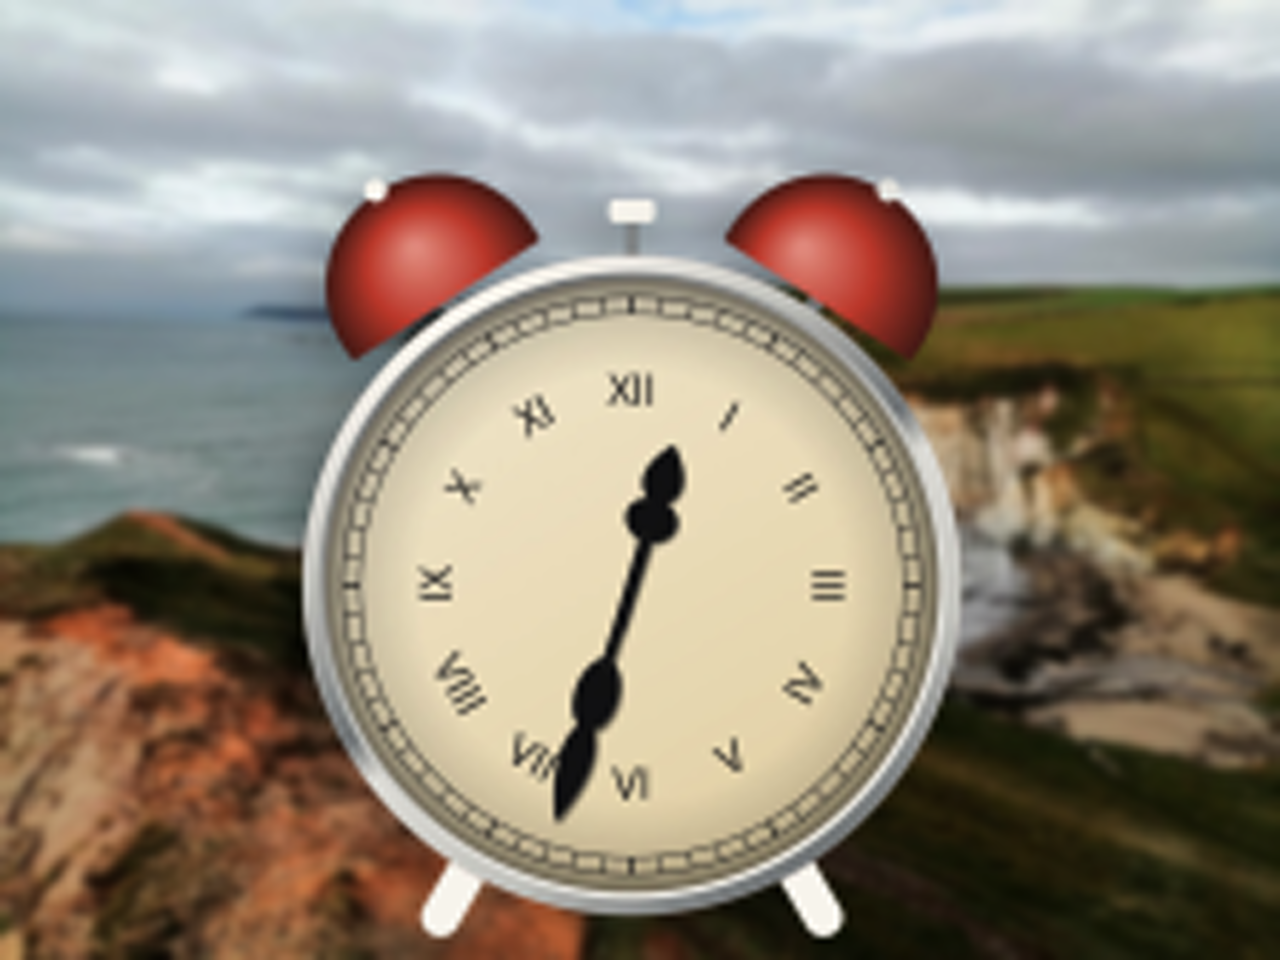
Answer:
12h33
